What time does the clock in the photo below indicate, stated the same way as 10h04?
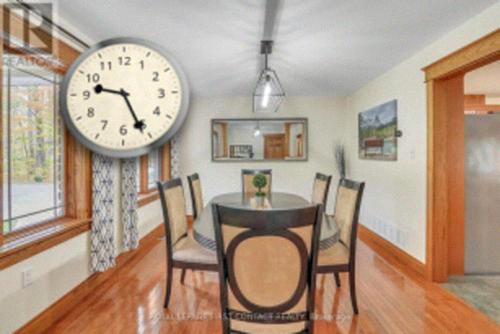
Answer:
9h26
